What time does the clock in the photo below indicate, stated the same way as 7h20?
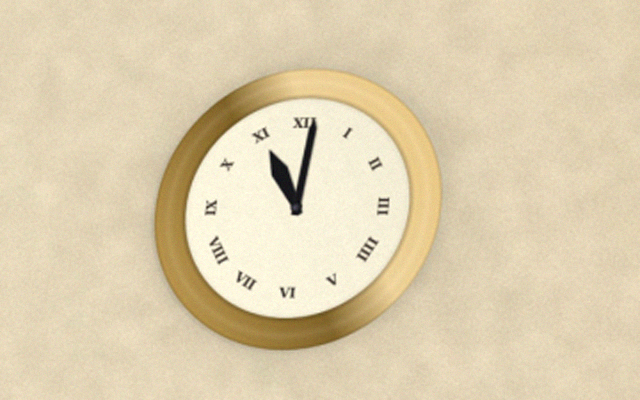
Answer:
11h01
